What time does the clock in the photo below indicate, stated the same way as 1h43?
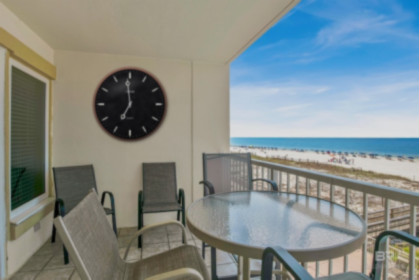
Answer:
6h59
